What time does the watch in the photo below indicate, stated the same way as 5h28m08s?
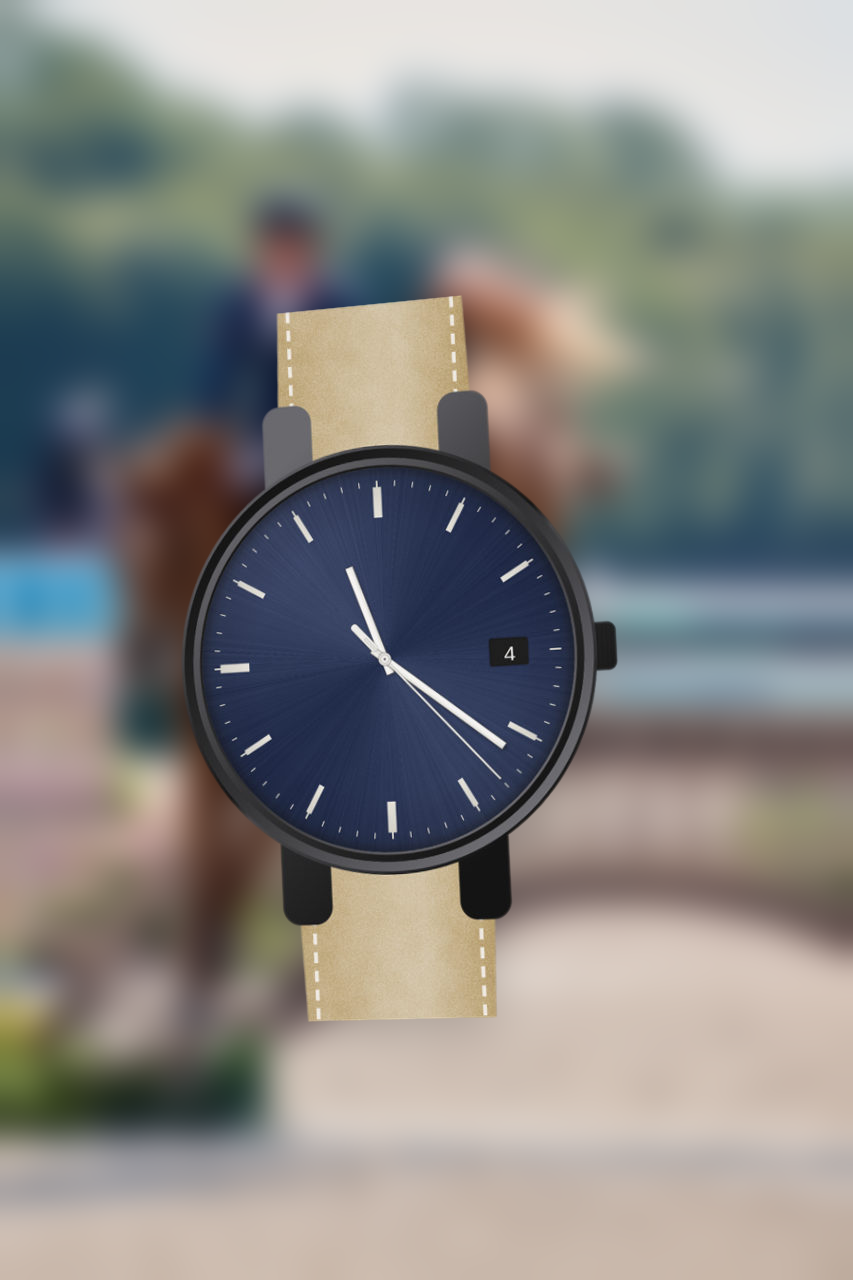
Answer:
11h21m23s
